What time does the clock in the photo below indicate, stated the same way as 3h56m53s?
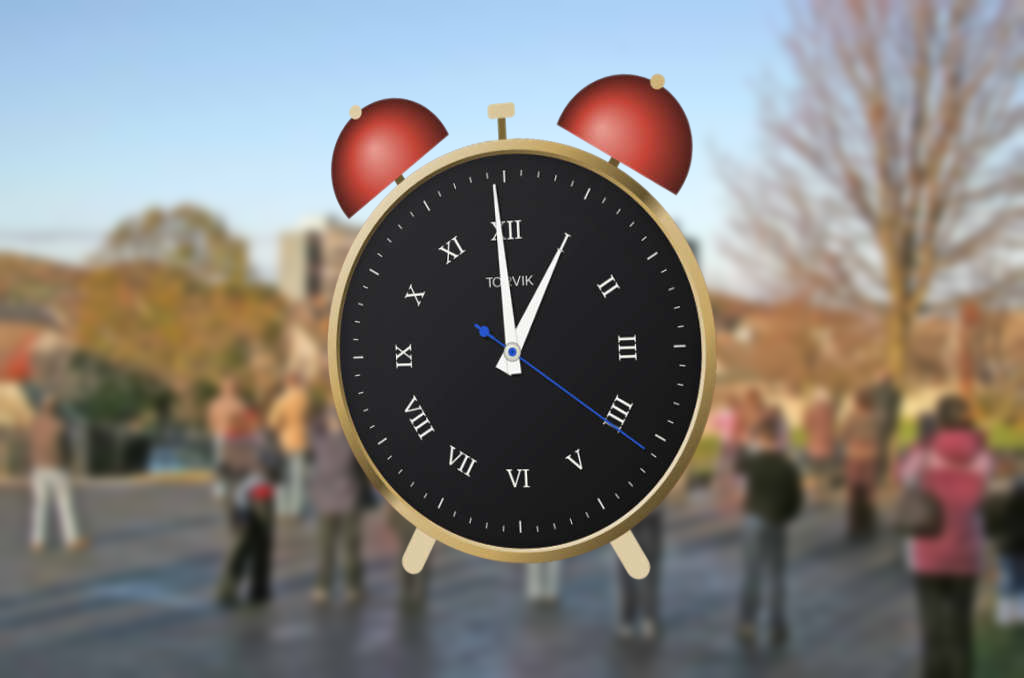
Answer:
12h59m21s
